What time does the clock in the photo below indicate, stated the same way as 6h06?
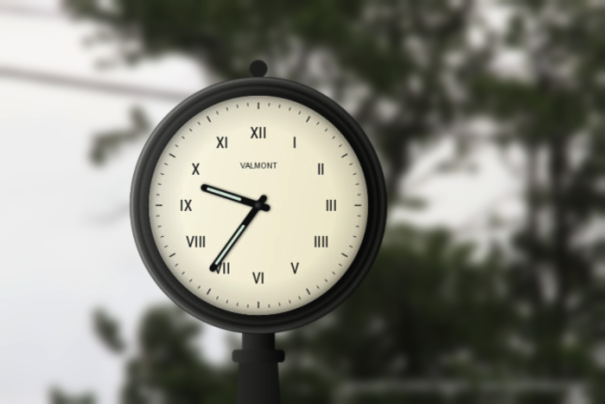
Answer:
9h36
